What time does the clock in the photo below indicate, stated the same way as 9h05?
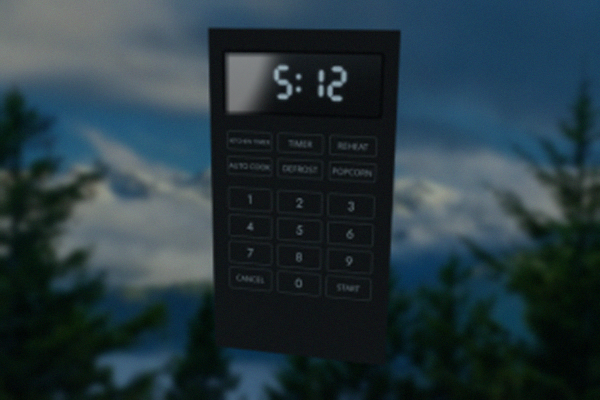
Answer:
5h12
